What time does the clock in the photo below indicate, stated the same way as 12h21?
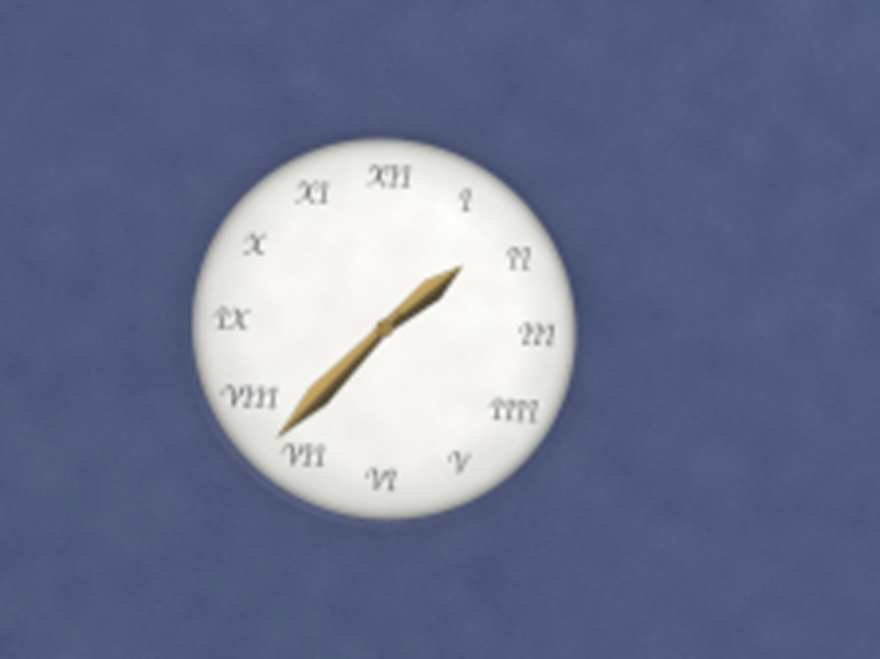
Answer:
1h37
